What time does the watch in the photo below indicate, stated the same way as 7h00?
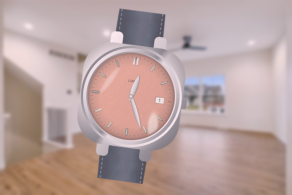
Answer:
12h26
